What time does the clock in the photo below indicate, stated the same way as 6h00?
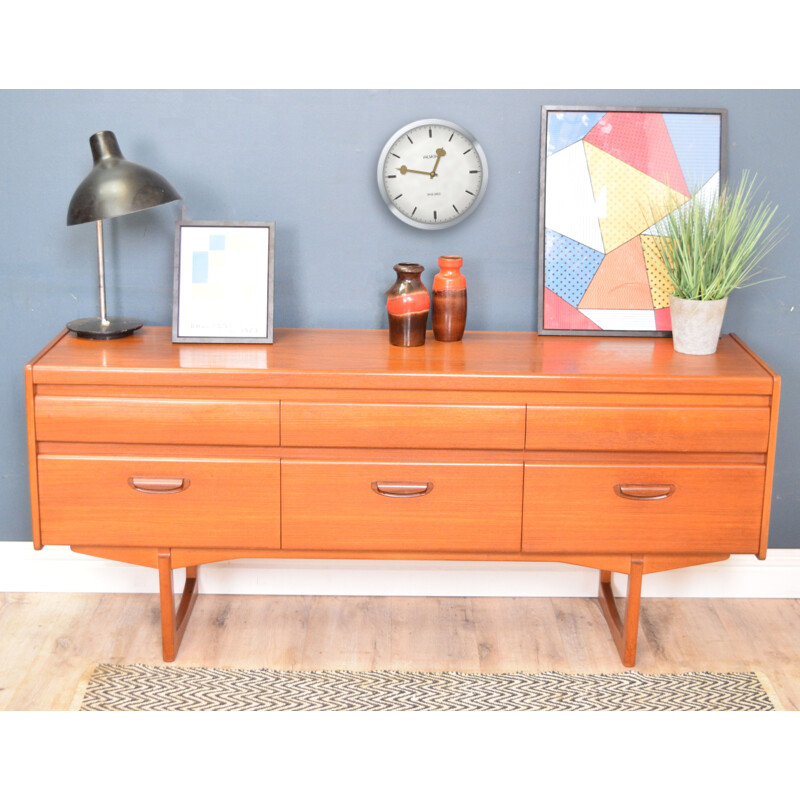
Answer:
12h47
